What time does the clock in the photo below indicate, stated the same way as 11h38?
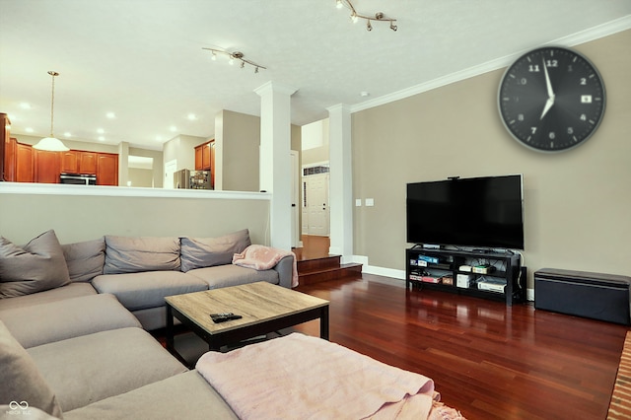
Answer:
6h58
